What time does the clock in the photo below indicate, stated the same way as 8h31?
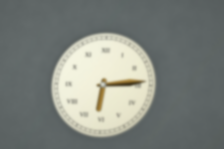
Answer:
6h14
